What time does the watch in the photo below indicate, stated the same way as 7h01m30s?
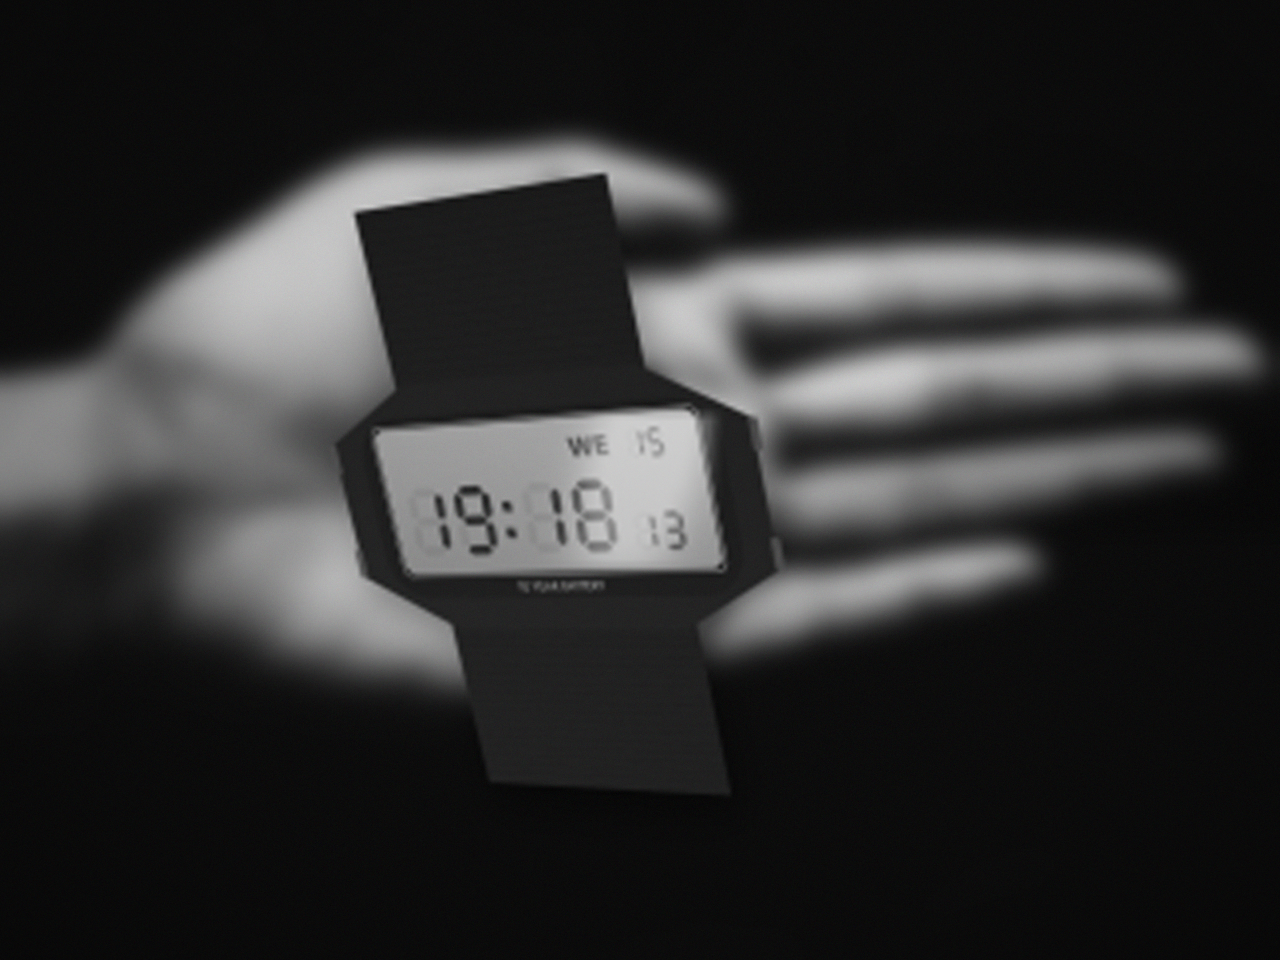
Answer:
19h18m13s
